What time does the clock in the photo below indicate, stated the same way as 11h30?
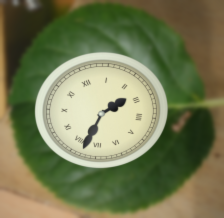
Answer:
2h38
